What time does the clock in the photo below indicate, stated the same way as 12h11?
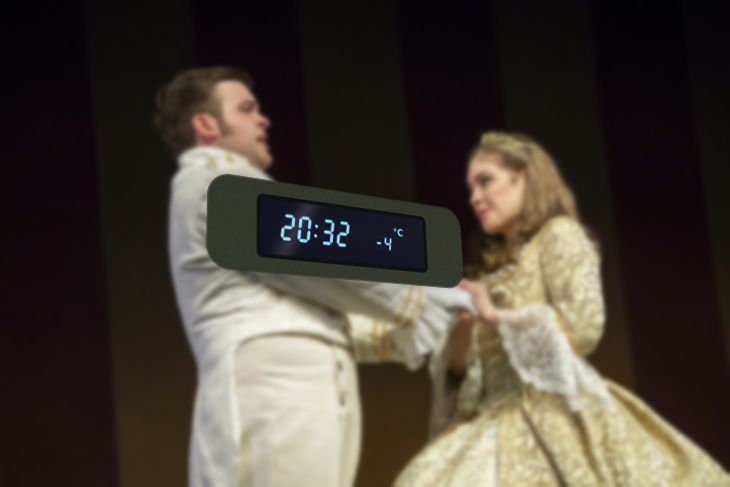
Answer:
20h32
